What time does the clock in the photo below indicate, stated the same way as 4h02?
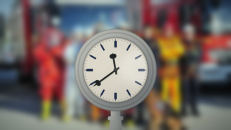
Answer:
11h39
